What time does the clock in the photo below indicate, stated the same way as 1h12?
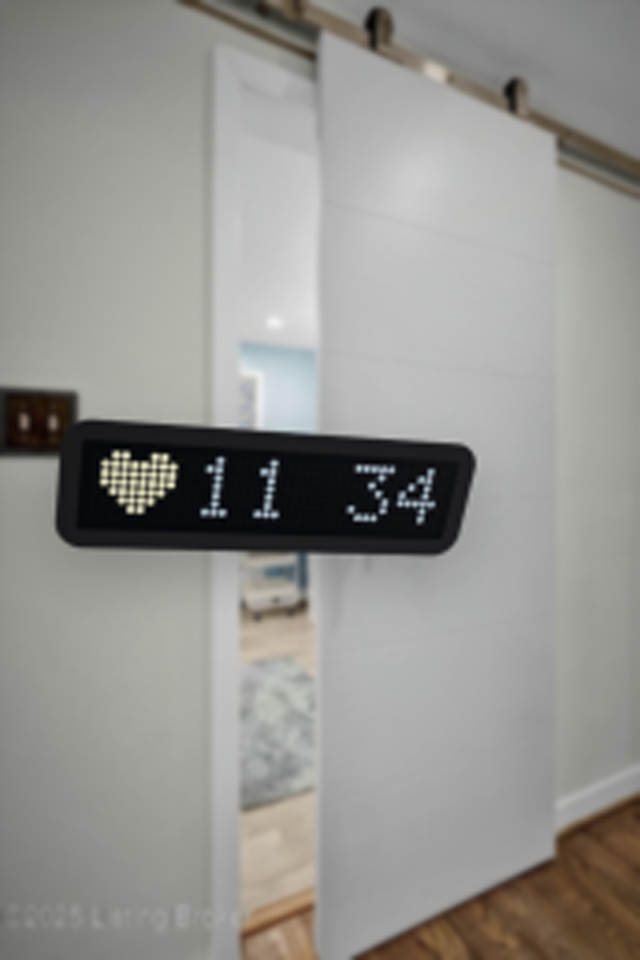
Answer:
11h34
